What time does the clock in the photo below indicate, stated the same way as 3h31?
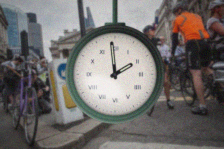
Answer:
1h59
